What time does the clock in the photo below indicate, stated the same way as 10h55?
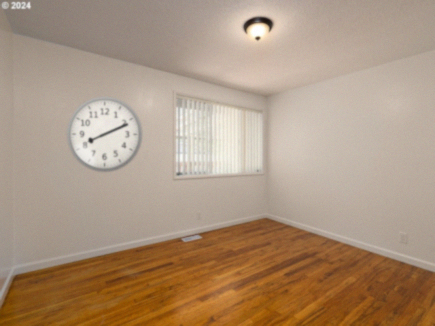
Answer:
8h11
